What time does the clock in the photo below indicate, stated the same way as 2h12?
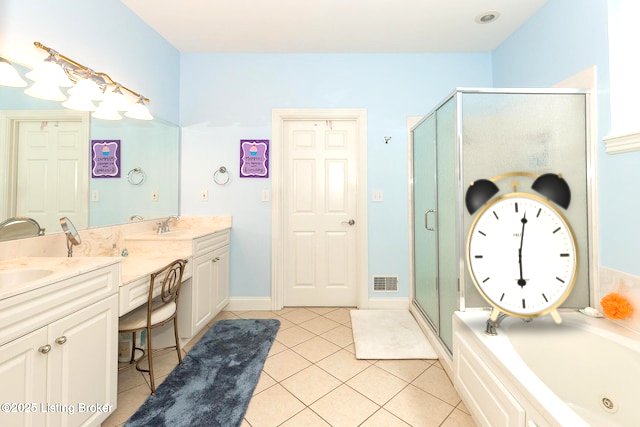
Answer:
6h02
